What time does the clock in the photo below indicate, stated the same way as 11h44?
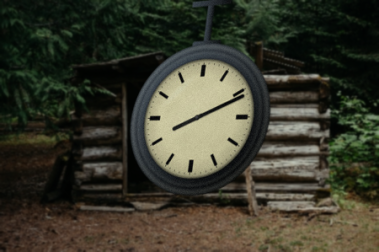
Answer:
8h11
